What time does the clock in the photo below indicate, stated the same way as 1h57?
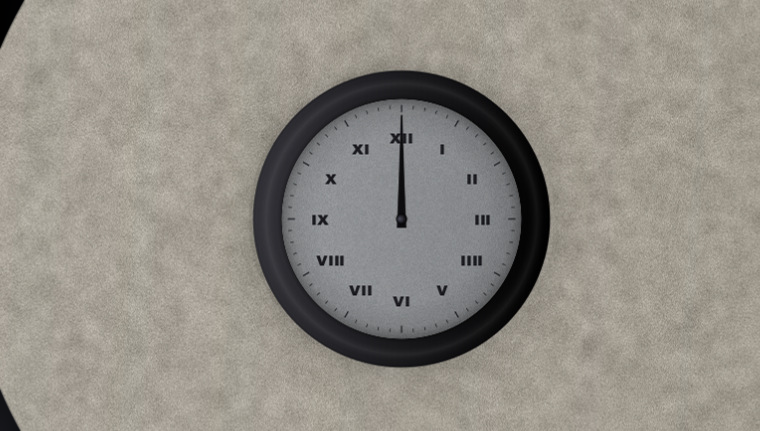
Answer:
12h00
